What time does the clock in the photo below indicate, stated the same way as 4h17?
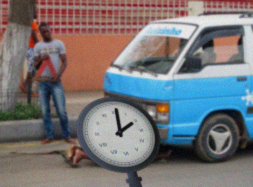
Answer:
2h01
